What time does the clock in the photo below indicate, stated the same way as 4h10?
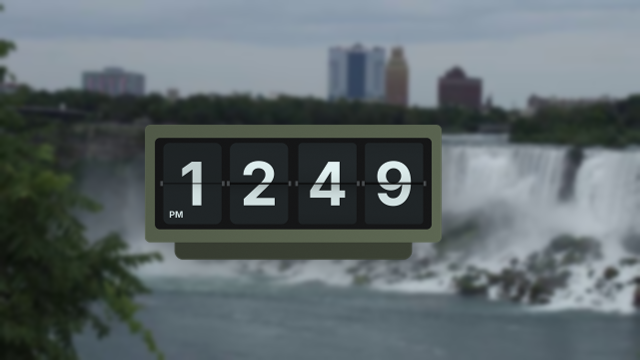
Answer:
12h49
